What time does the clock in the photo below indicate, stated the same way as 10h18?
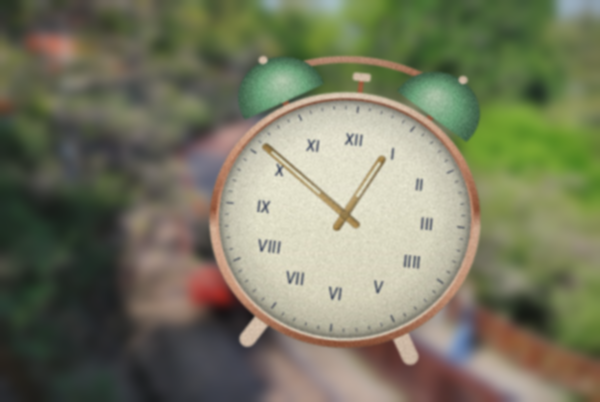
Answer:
12h51
